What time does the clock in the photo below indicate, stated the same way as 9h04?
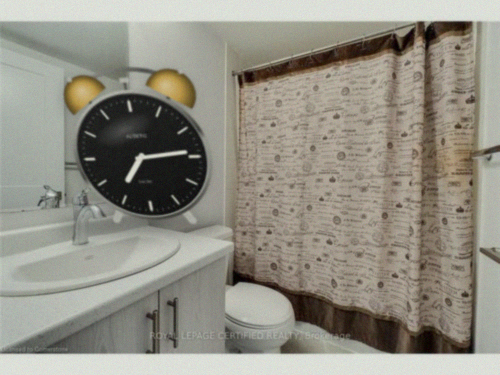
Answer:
7h14
